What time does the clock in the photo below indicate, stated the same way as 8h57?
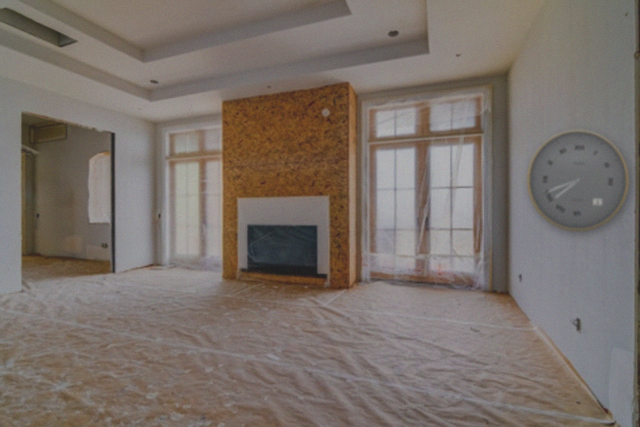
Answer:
7h41
